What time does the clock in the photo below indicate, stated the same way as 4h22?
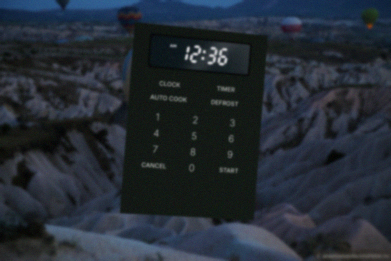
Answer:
12h36
